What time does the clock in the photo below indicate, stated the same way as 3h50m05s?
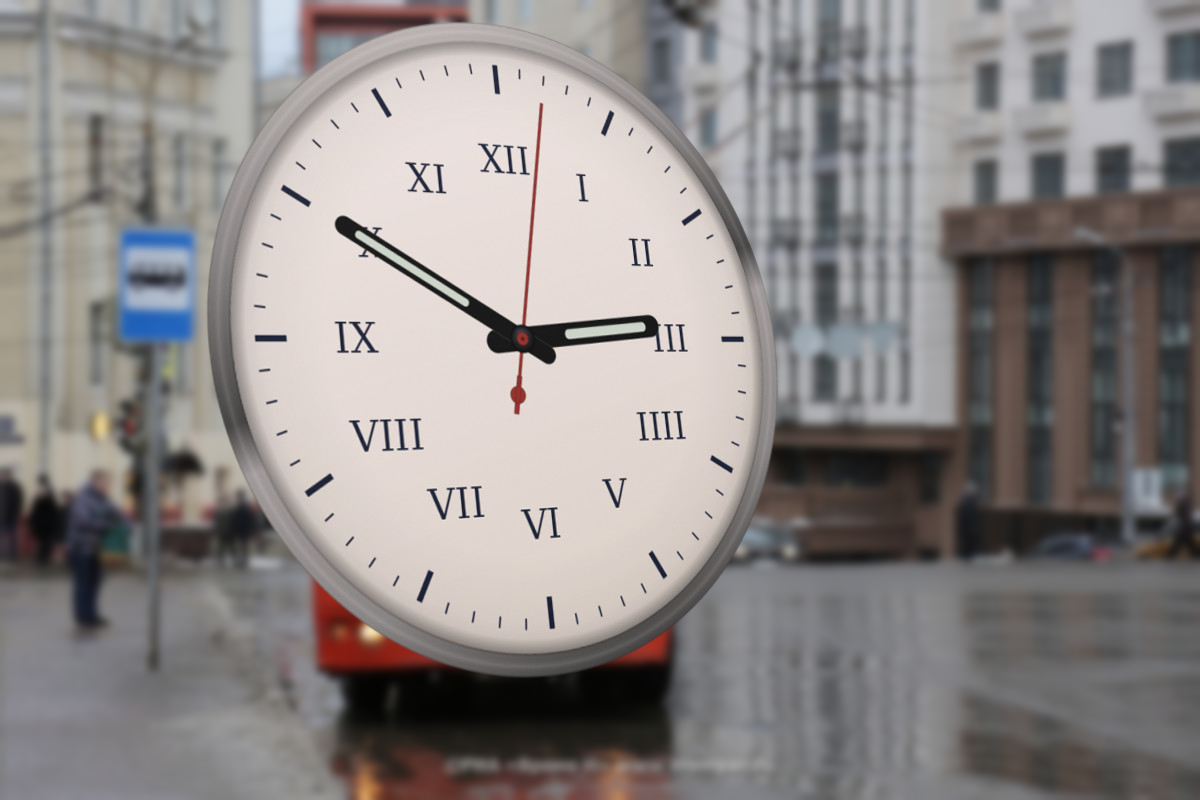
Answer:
2h50m02s
